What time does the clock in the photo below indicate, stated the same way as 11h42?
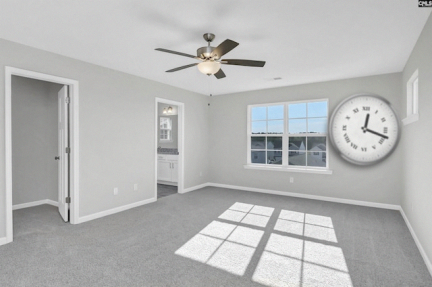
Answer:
12h18
